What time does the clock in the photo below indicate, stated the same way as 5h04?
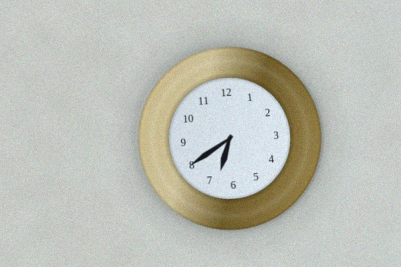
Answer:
6h40
